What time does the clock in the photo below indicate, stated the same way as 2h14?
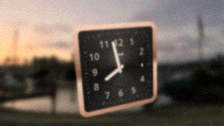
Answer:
7h58
